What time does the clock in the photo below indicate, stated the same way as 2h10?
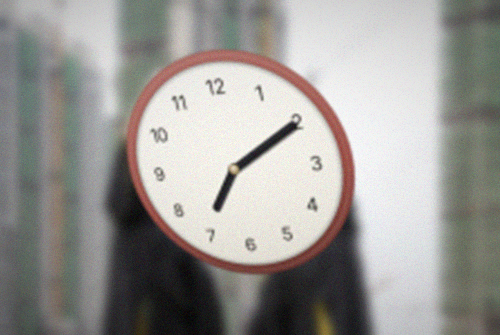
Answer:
7h10
